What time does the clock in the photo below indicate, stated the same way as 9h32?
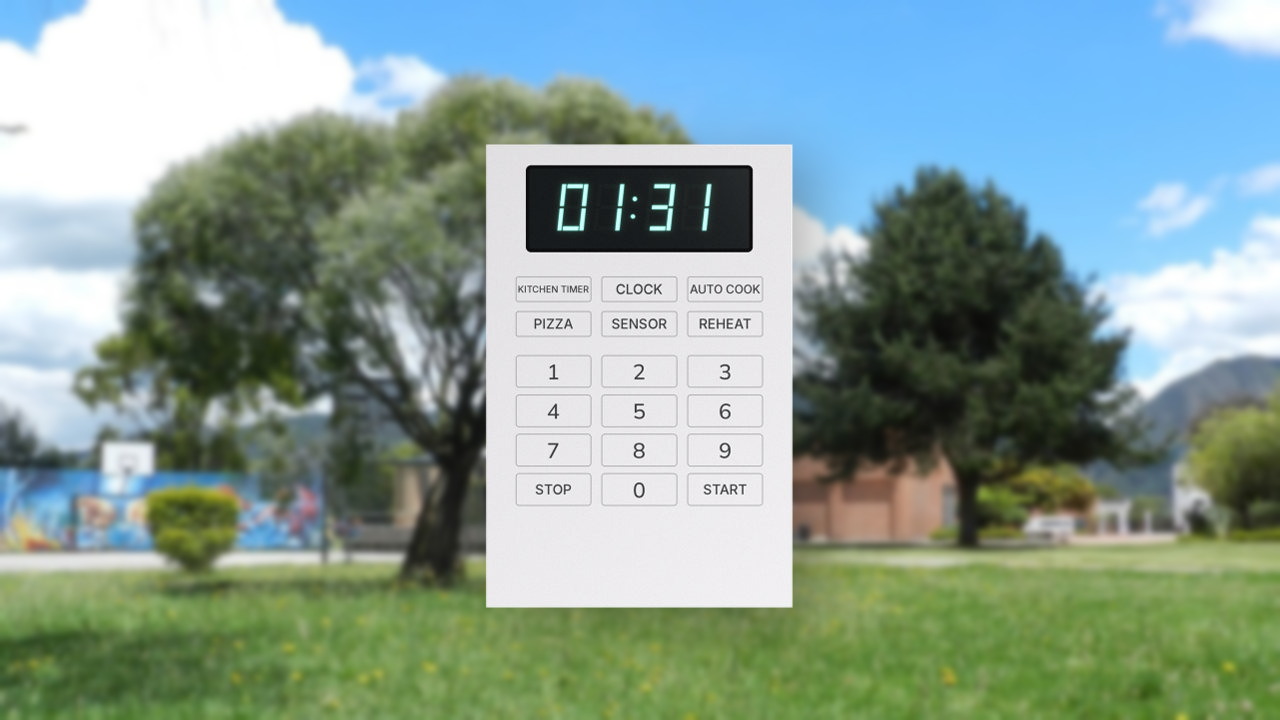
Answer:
1h31
